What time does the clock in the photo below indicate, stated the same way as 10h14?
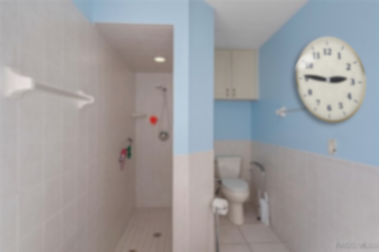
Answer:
2h46
